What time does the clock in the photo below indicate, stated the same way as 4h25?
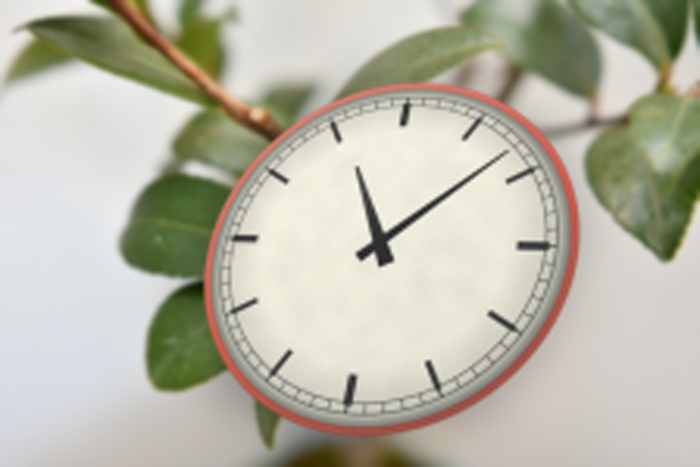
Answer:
11h08
